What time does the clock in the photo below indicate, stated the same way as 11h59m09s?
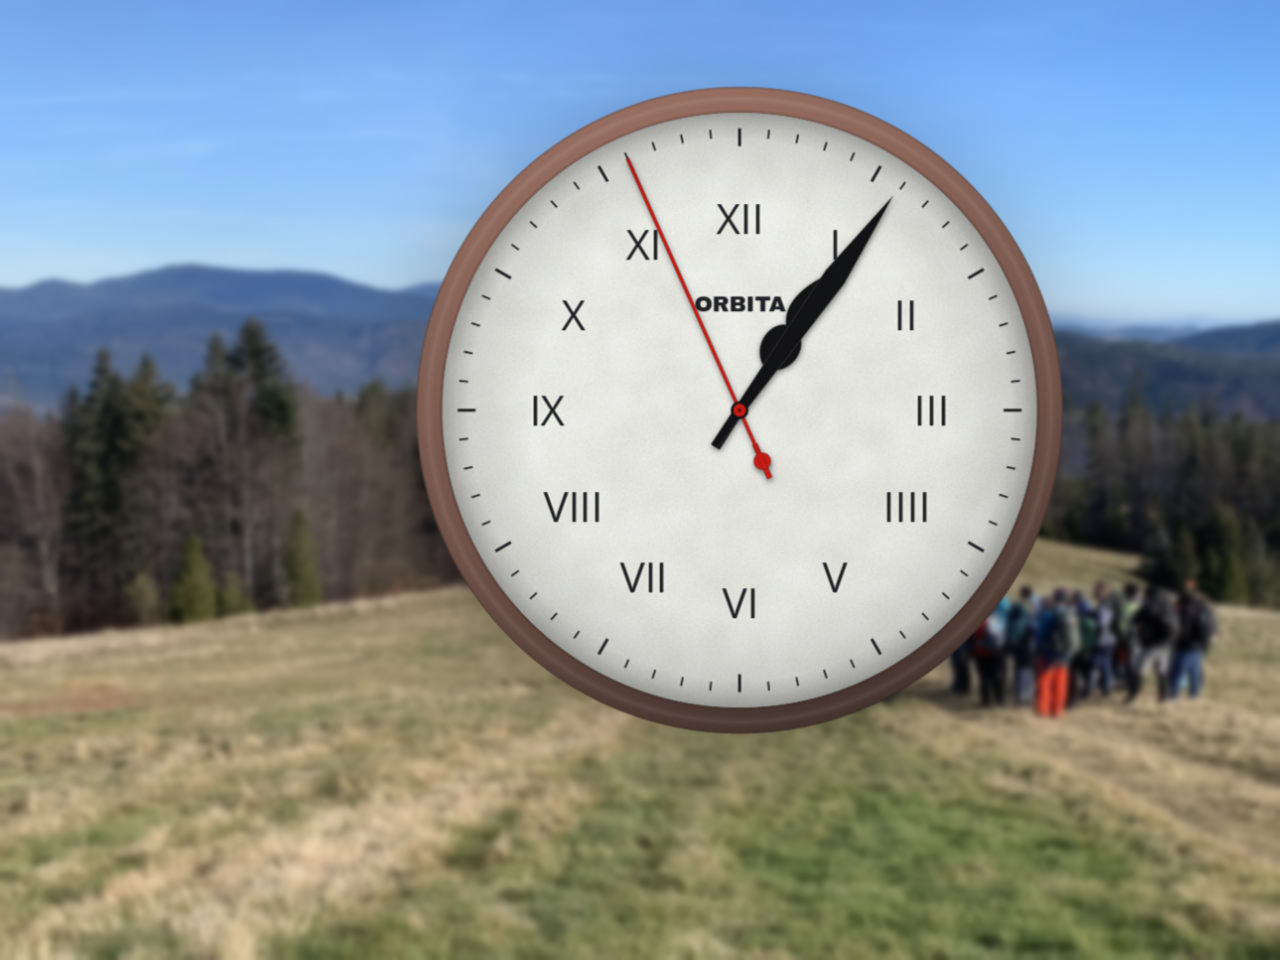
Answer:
1h05m56s
